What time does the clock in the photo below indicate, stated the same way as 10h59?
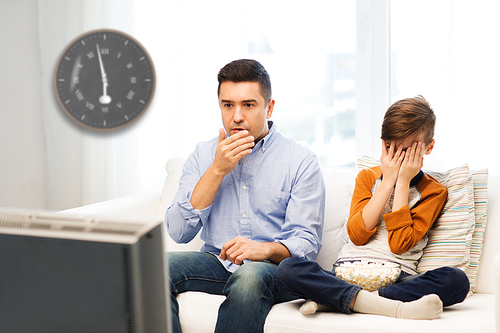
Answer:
5h58
